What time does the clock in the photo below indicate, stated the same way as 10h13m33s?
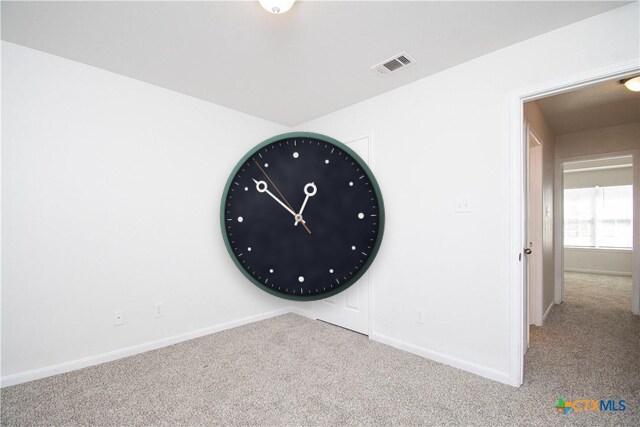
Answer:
12h51m54s
